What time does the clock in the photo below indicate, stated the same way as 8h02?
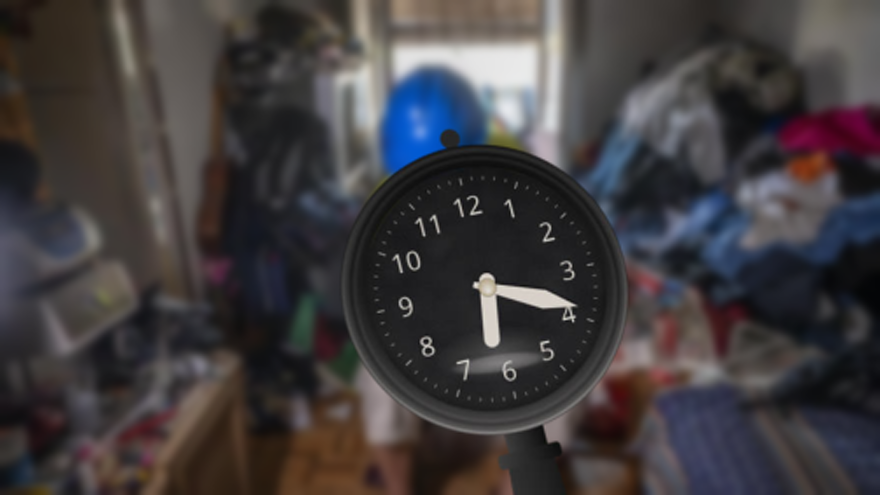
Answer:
6h19
